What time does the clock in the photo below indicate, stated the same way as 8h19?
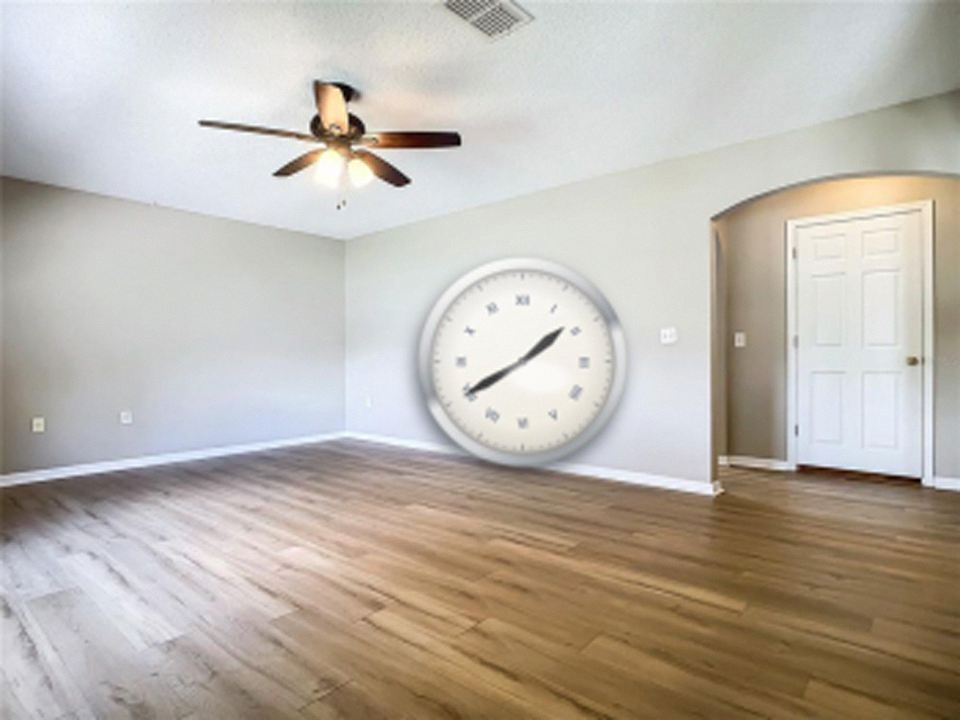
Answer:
1h40
